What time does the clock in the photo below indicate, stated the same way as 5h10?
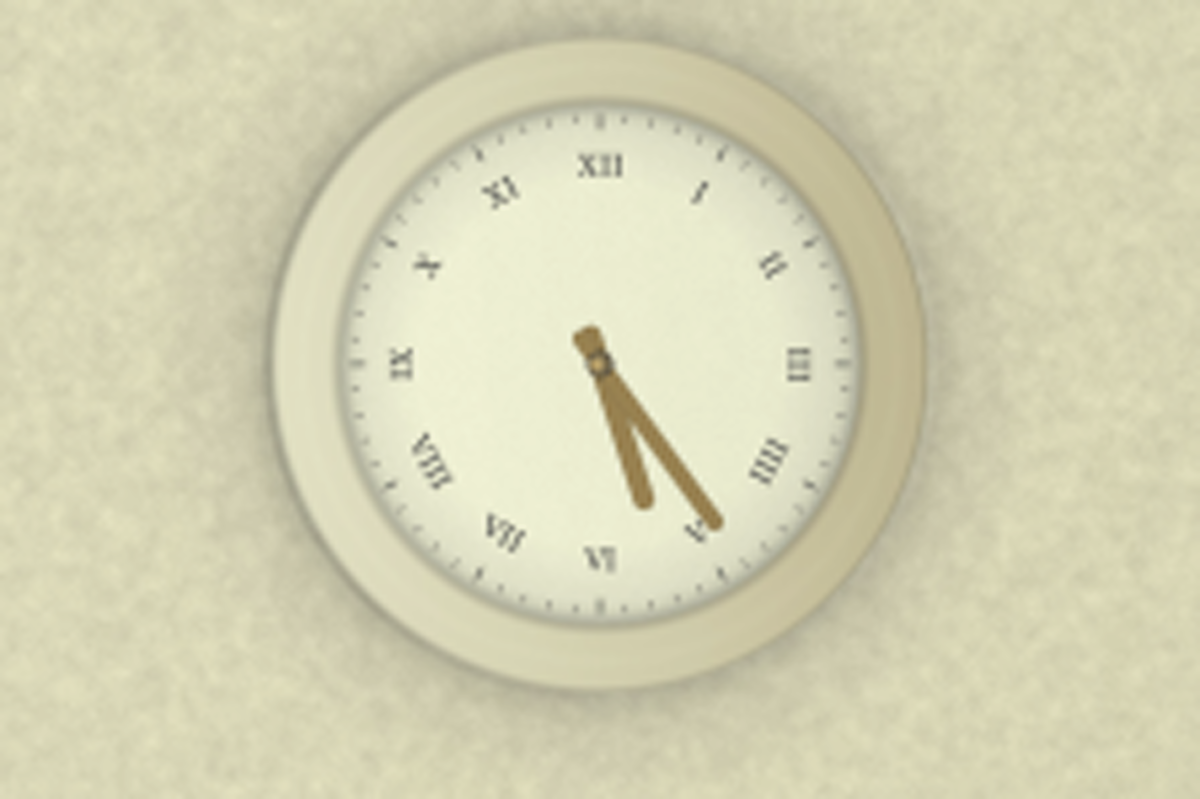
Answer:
5h24
